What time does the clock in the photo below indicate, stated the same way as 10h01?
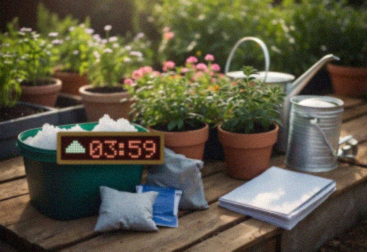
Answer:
3h59
